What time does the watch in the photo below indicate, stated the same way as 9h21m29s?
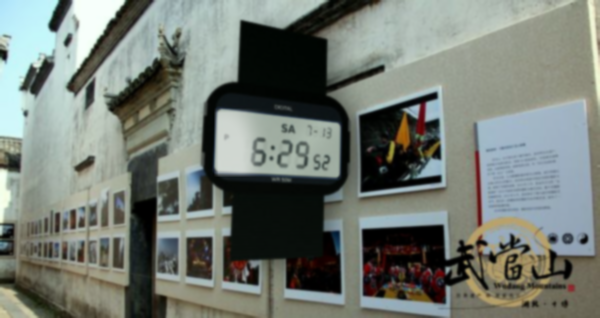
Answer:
6h29m52s
